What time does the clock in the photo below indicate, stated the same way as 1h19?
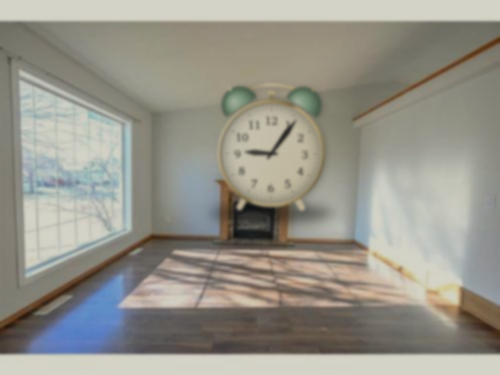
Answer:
9h06
